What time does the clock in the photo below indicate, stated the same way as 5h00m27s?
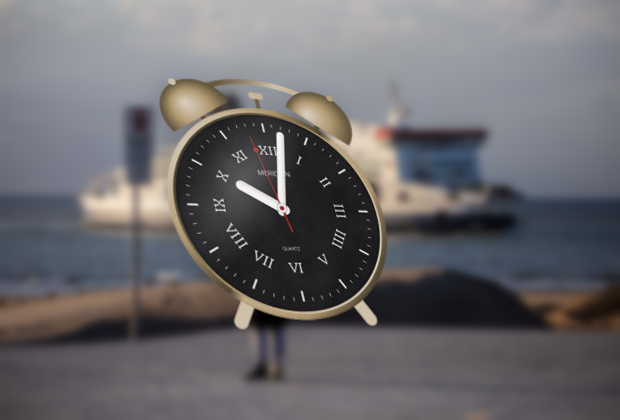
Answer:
10h01m58s
